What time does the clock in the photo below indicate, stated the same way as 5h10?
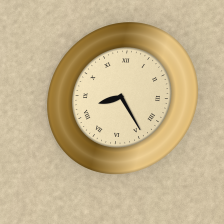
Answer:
8h24
